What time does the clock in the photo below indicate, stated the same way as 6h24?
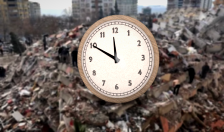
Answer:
11h50
